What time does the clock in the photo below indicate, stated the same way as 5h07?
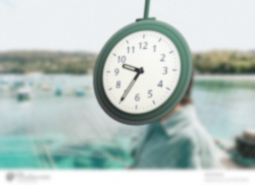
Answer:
9h35
